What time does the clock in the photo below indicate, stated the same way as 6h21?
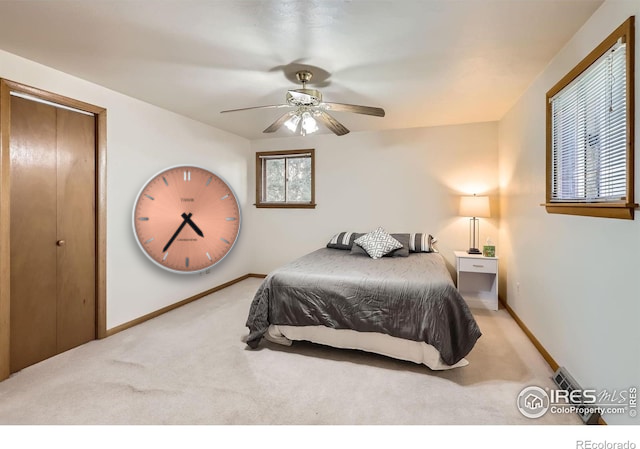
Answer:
4h36
